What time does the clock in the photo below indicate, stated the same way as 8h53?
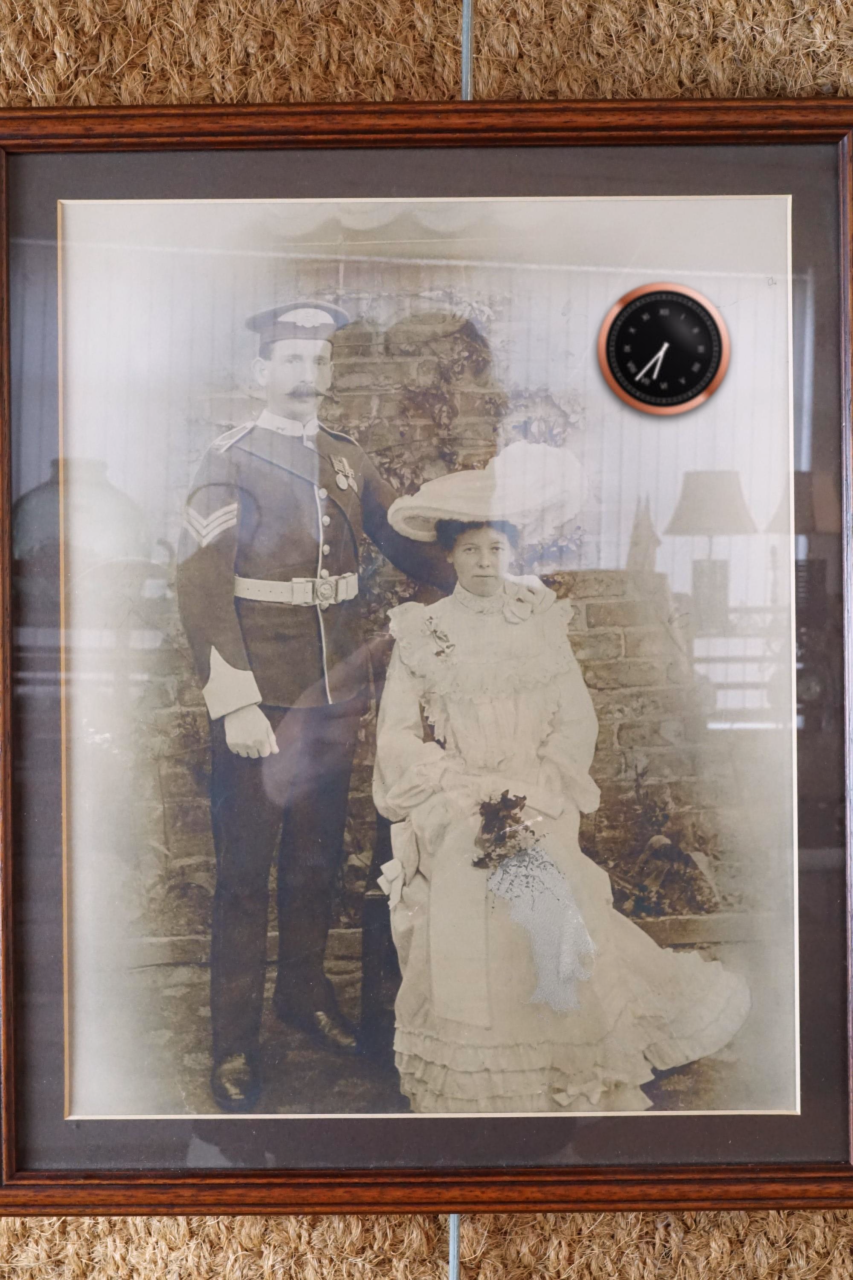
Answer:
6h37
